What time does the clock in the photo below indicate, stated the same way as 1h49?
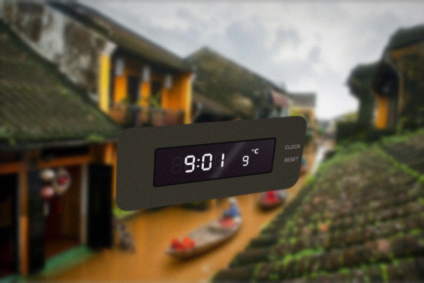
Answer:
9h01
